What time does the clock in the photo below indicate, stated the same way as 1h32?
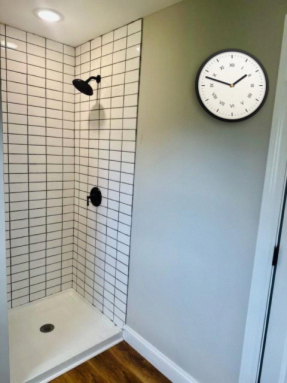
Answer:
1h48
